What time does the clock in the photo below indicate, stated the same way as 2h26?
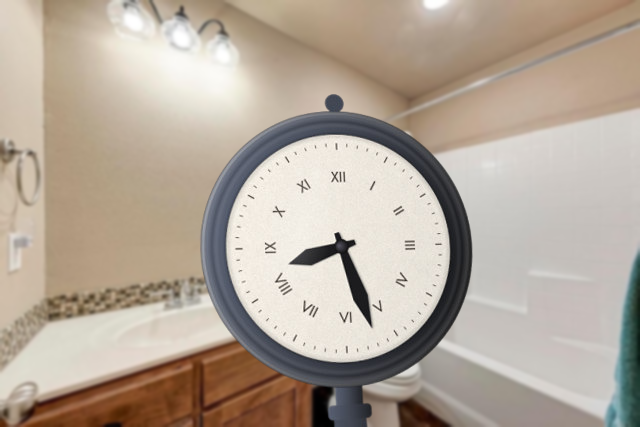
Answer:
8h27
